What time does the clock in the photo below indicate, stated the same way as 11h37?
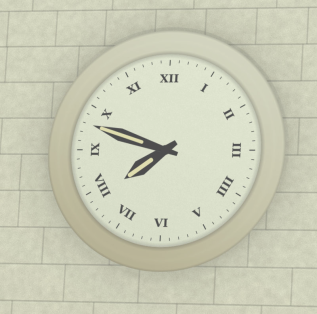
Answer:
7h48
